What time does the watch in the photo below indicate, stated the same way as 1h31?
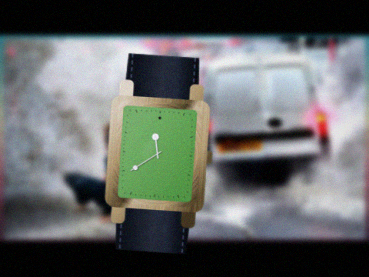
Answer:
11h39
